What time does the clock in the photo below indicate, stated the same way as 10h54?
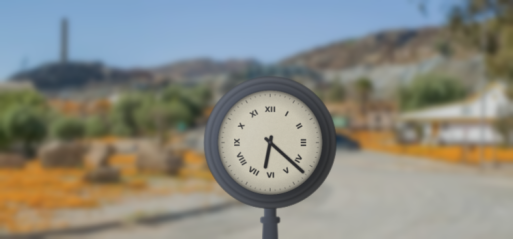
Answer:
6h22
